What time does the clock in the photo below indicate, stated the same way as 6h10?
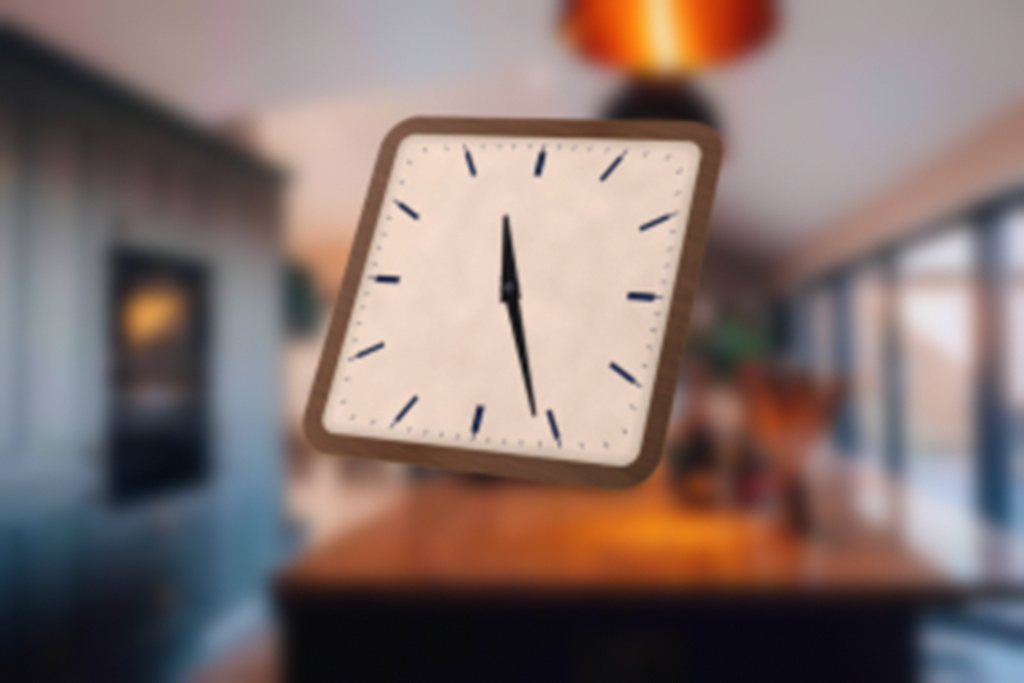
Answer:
11h26
